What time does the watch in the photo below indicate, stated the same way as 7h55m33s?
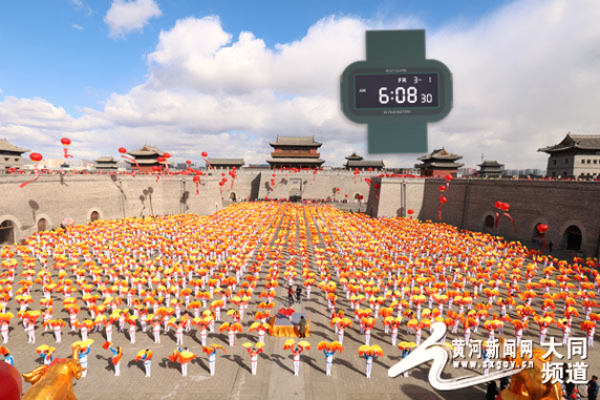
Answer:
6h08m30s
